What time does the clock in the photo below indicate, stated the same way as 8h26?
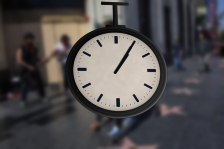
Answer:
1h05
